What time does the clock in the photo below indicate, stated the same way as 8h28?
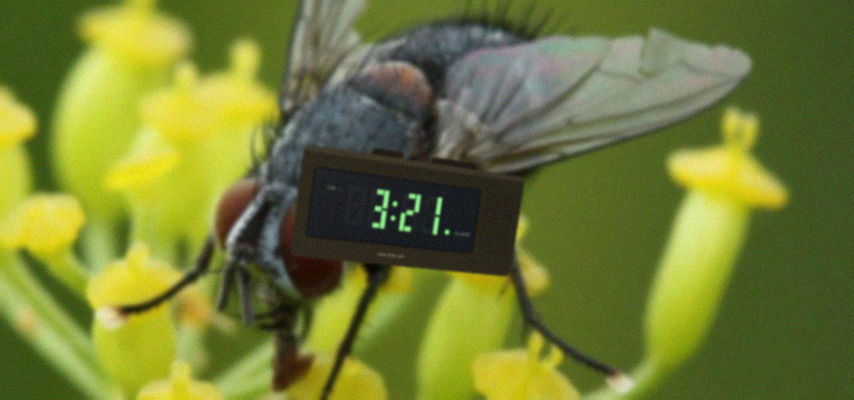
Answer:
3h21
